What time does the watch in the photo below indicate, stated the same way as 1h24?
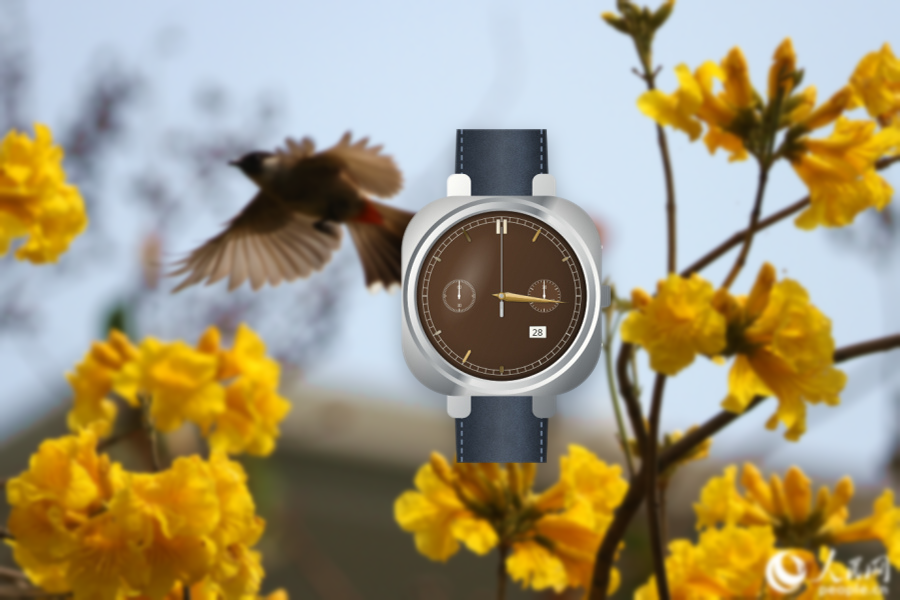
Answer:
3h16
